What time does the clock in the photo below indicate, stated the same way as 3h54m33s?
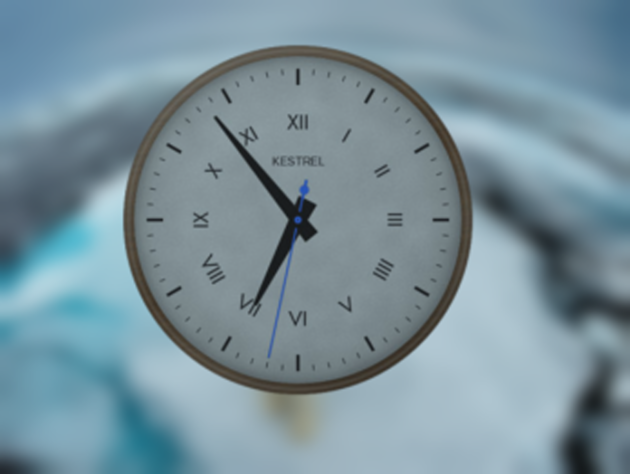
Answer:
6h53m32s
